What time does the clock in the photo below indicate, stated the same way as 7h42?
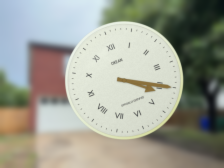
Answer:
4h20
